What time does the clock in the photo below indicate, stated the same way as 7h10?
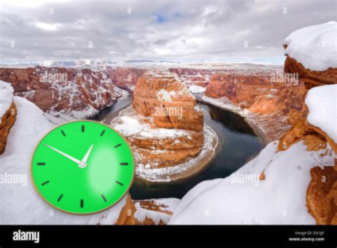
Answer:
12h50
